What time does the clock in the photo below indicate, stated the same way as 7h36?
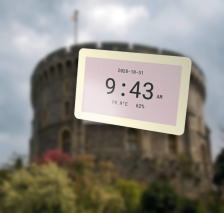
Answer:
9h43
